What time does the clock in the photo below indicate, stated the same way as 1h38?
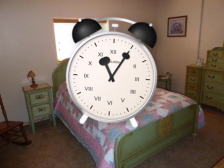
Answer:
11h05
